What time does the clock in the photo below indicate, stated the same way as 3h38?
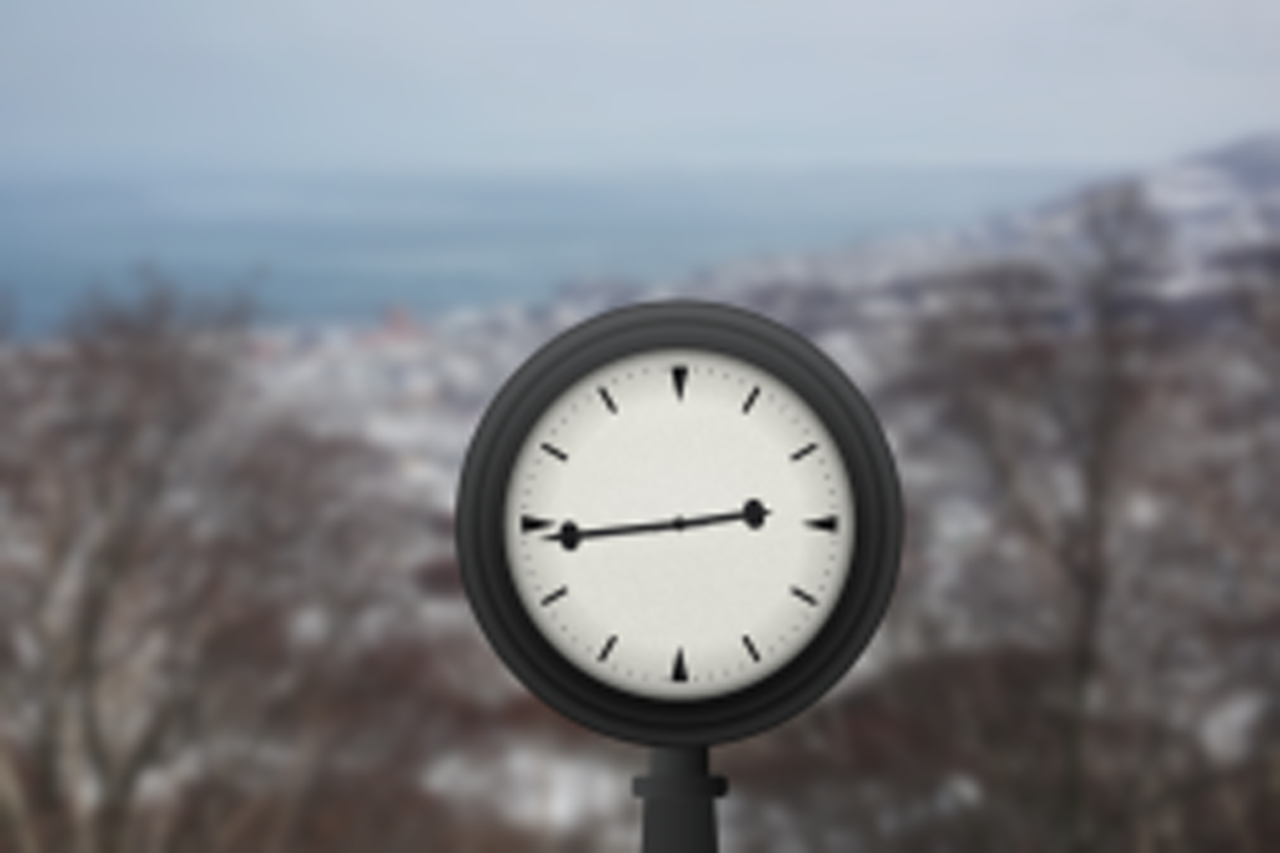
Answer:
2h44
